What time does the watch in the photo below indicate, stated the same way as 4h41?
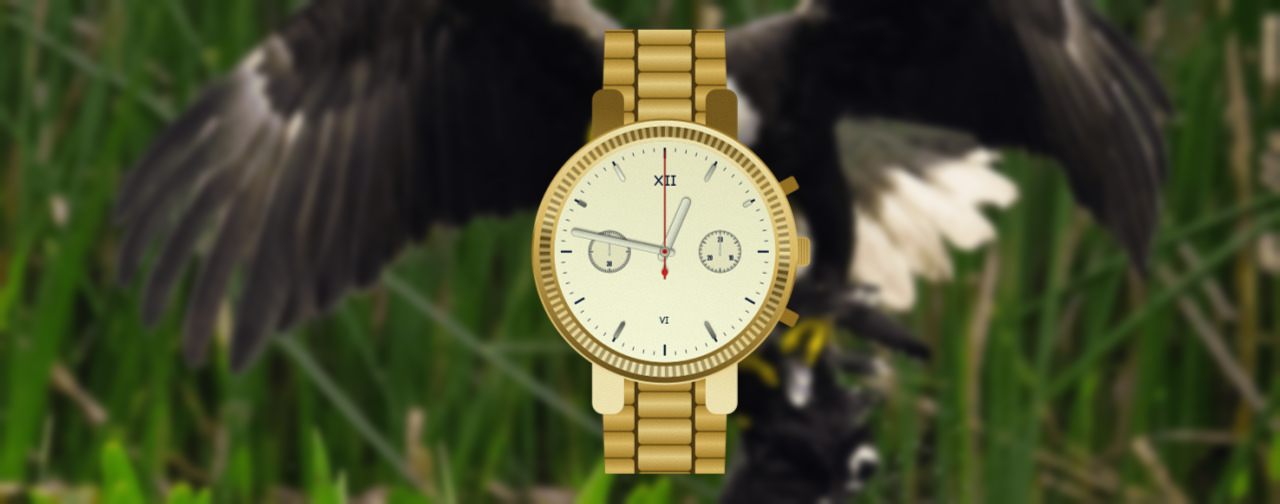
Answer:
12h47
